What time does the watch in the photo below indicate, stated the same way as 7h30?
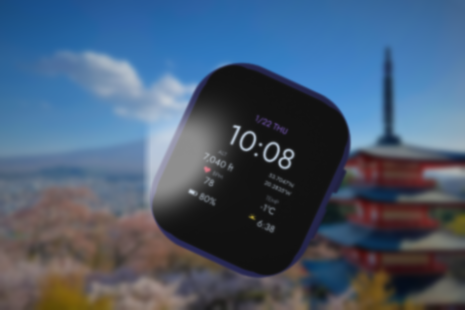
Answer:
10h08
